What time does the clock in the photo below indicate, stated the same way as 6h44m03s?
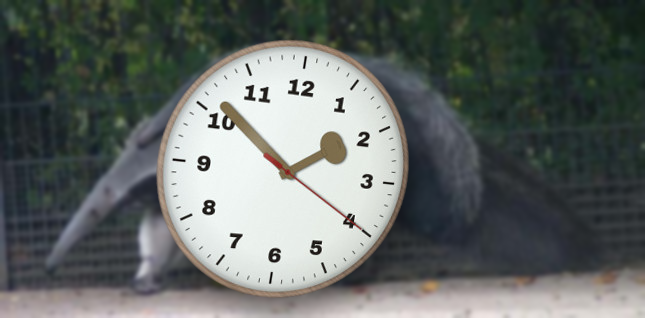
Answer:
1h51m20s
